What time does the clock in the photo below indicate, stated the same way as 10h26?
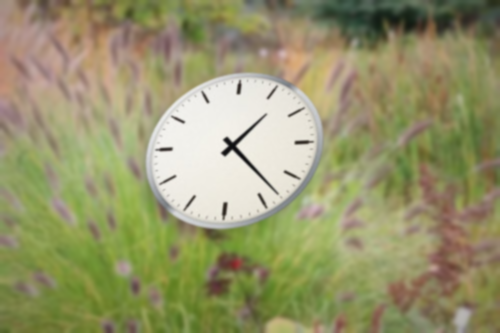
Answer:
1h23
